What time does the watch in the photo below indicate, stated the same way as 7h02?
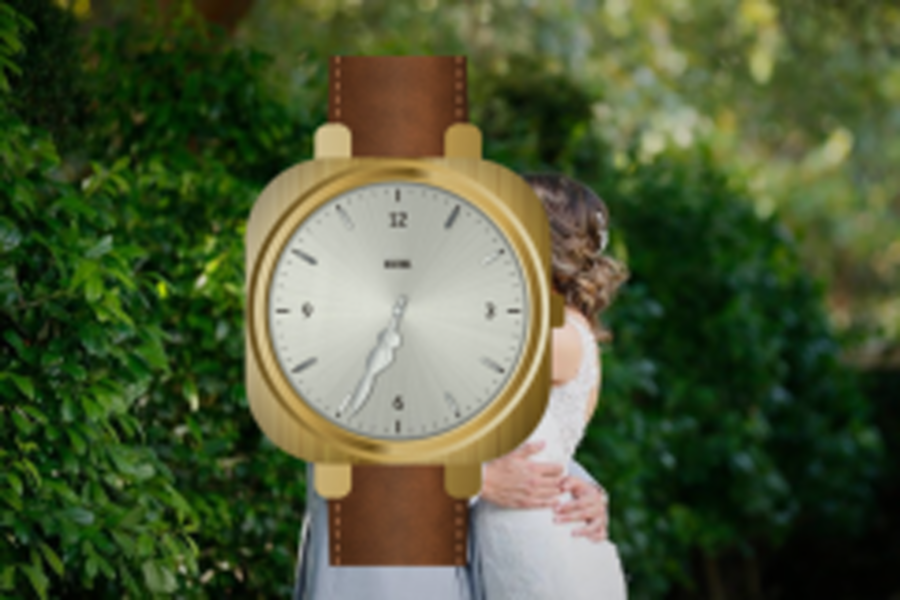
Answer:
6h34
